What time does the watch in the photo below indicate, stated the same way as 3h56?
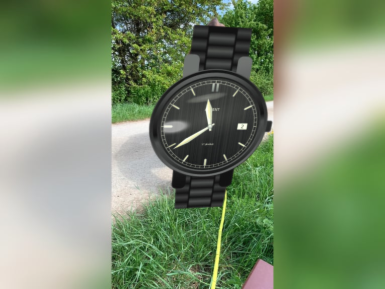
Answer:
11h39
